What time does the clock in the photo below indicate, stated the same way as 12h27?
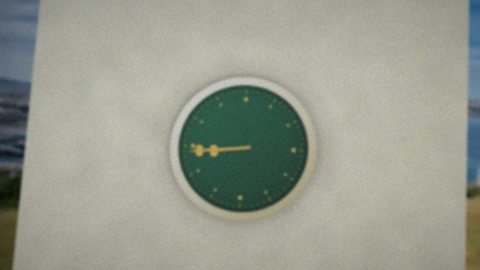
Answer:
8h44
